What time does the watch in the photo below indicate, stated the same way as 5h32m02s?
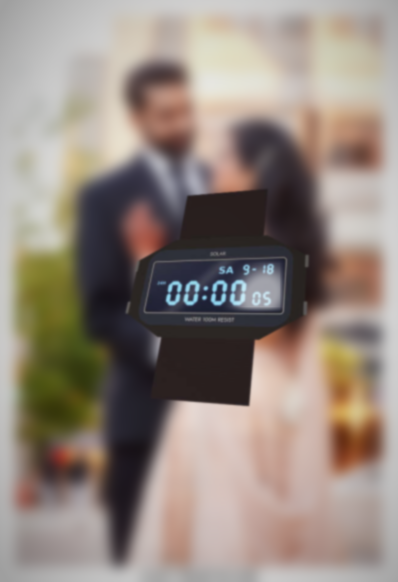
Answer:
0h00m05s
